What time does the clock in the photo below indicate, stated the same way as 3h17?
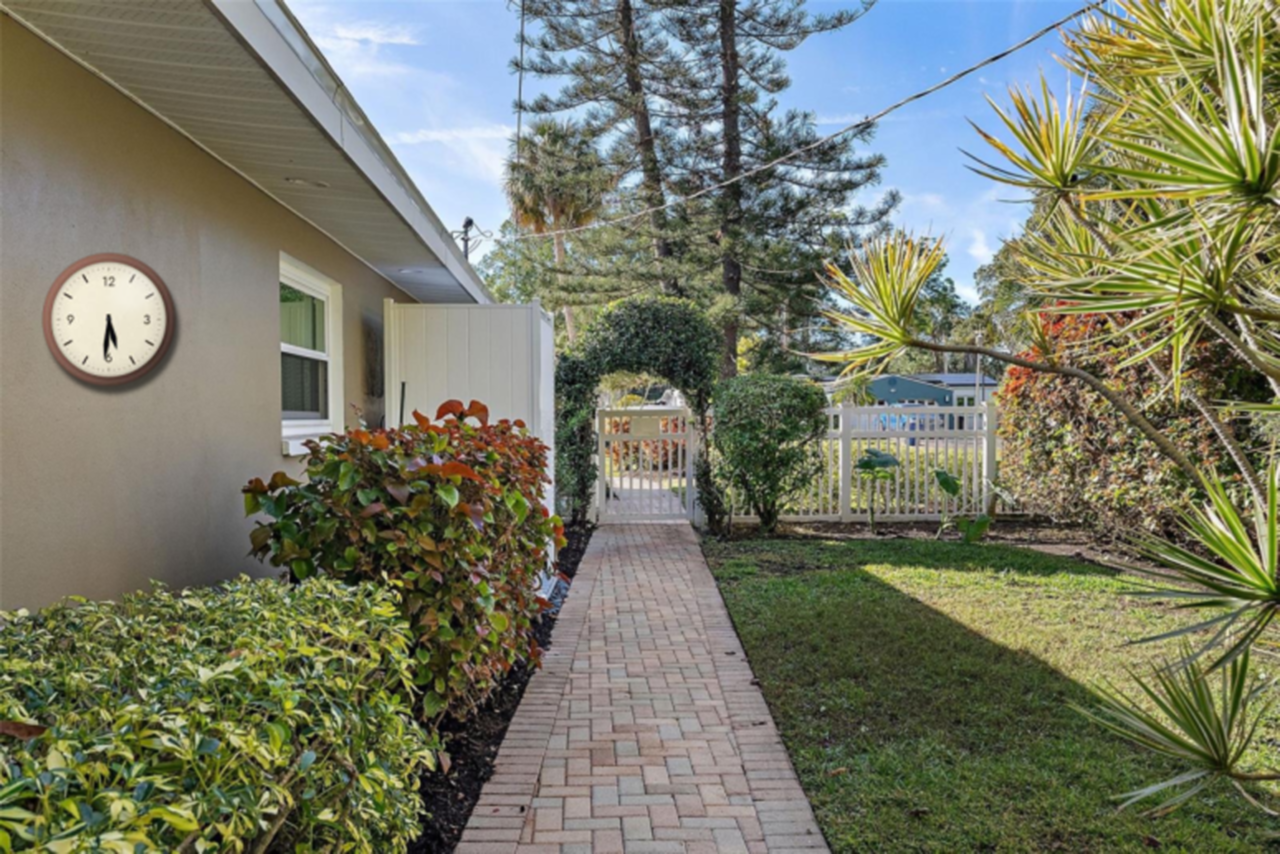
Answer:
5h31
